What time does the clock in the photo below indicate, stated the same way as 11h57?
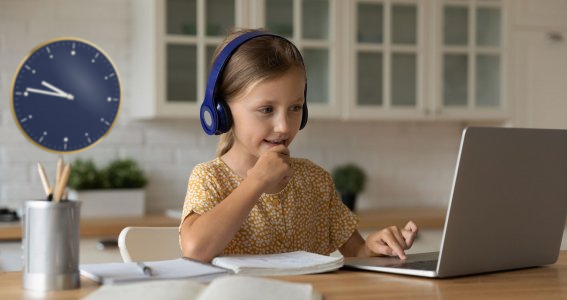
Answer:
9h46
